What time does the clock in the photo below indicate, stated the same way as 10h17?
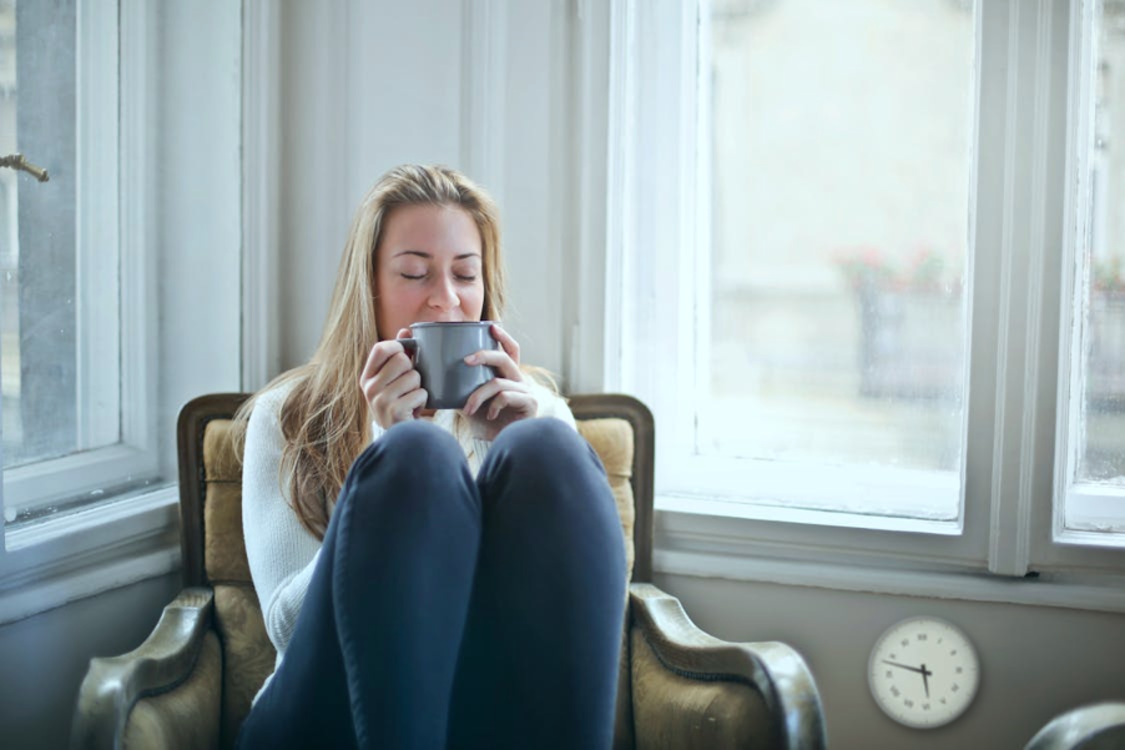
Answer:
5h48
